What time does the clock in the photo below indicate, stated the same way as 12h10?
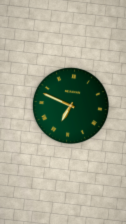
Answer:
6h48
